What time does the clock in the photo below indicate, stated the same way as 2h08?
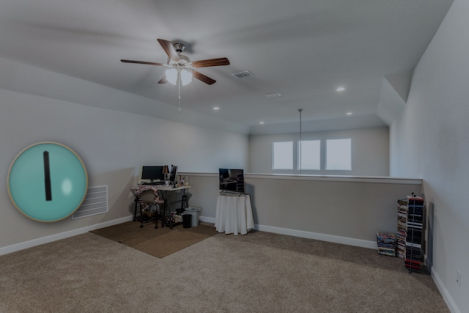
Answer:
6h00
